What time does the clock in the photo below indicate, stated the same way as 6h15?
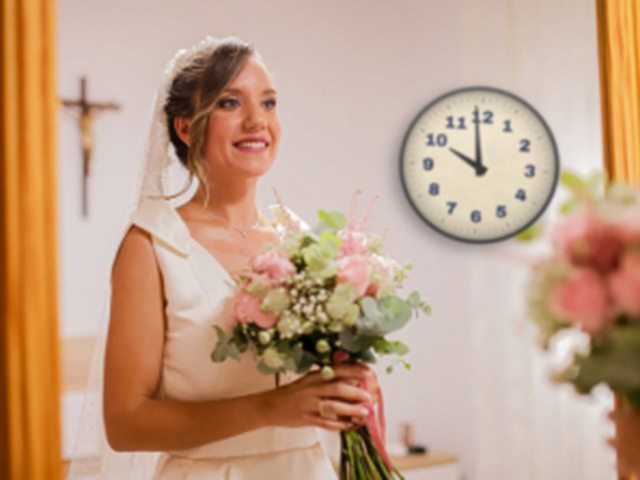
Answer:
9h59
